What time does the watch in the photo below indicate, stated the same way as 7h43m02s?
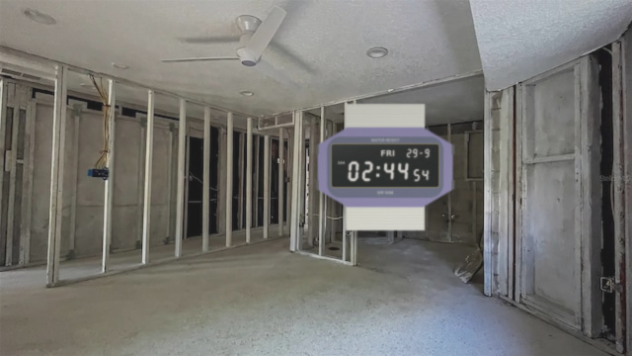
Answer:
2h44m54s
